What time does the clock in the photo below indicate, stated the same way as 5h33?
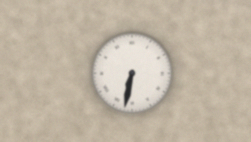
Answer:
6h32
